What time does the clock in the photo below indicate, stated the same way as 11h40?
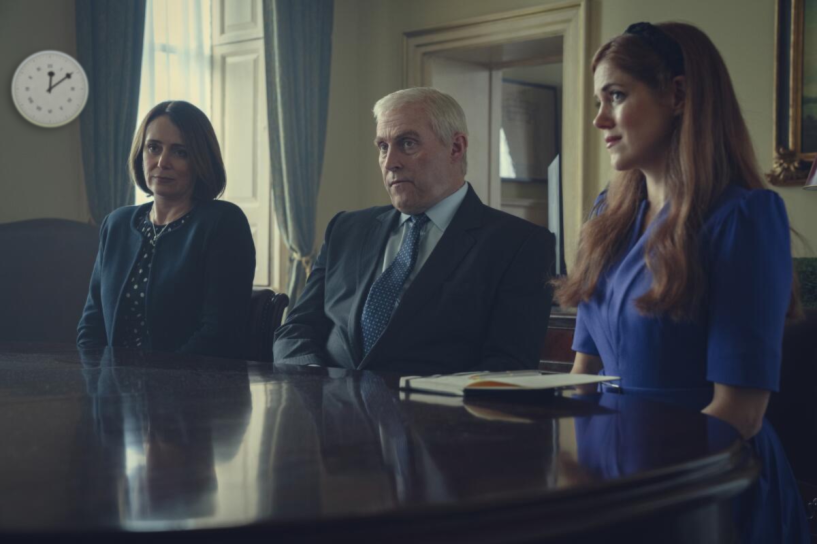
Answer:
12h09
